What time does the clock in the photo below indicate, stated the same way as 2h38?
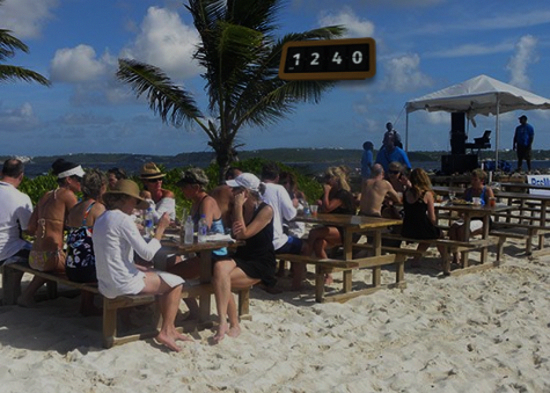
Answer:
12h40
